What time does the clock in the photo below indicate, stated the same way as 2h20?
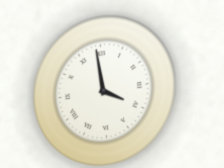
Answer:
3h59
